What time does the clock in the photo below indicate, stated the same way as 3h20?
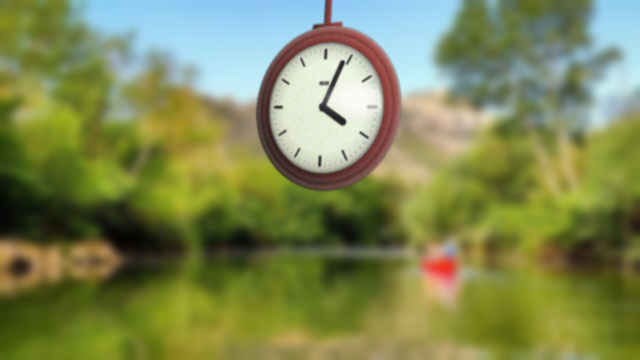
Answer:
4h04
